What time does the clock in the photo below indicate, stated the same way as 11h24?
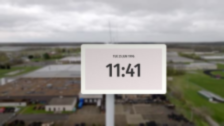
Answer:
11h41
